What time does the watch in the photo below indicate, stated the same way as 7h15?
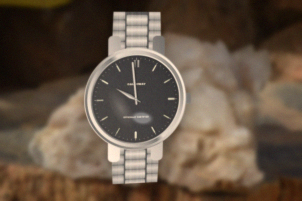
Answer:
9h59
